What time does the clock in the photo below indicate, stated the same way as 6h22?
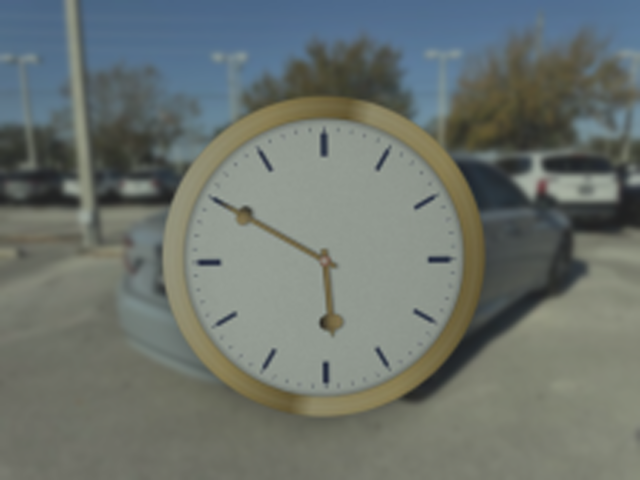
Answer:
5h50
